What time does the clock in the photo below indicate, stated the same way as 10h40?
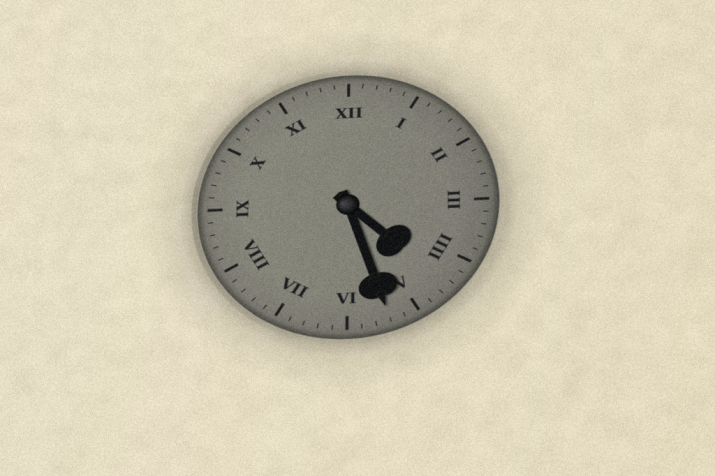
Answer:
4h27
